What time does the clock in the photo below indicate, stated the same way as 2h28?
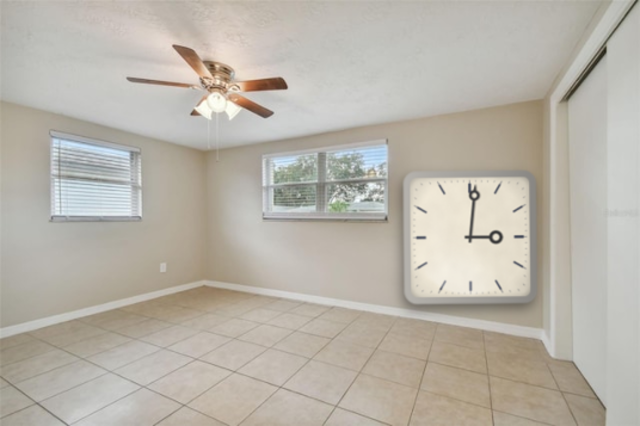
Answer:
3h01
